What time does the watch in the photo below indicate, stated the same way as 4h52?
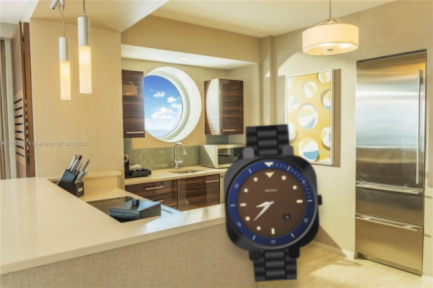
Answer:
8h38
